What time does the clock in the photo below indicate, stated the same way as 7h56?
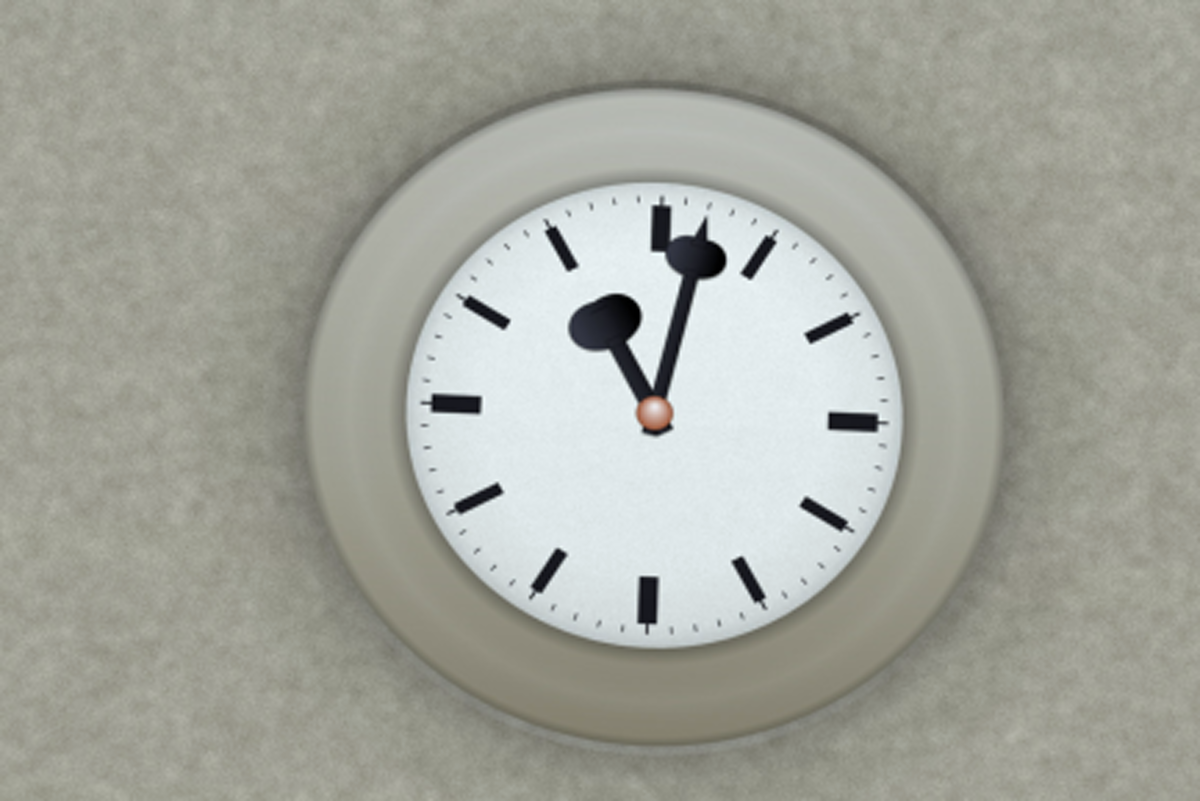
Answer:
11h02
